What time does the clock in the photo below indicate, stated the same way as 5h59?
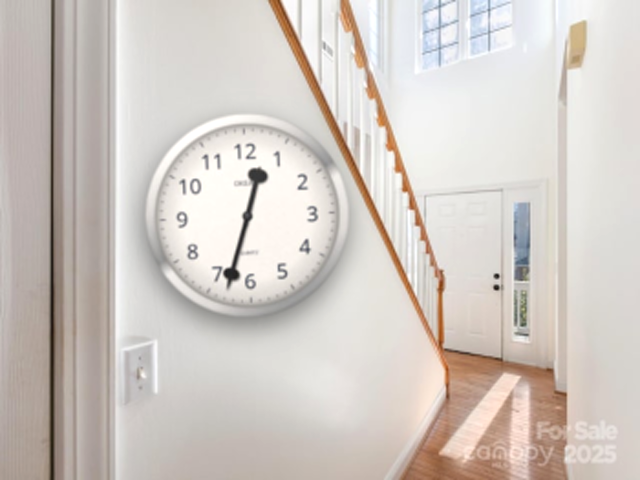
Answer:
12h33
